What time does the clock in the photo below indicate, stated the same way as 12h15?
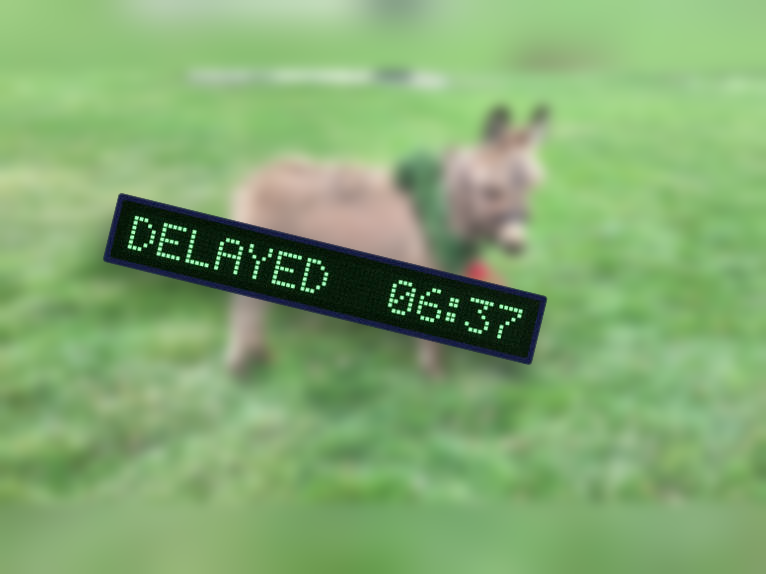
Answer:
6h37
